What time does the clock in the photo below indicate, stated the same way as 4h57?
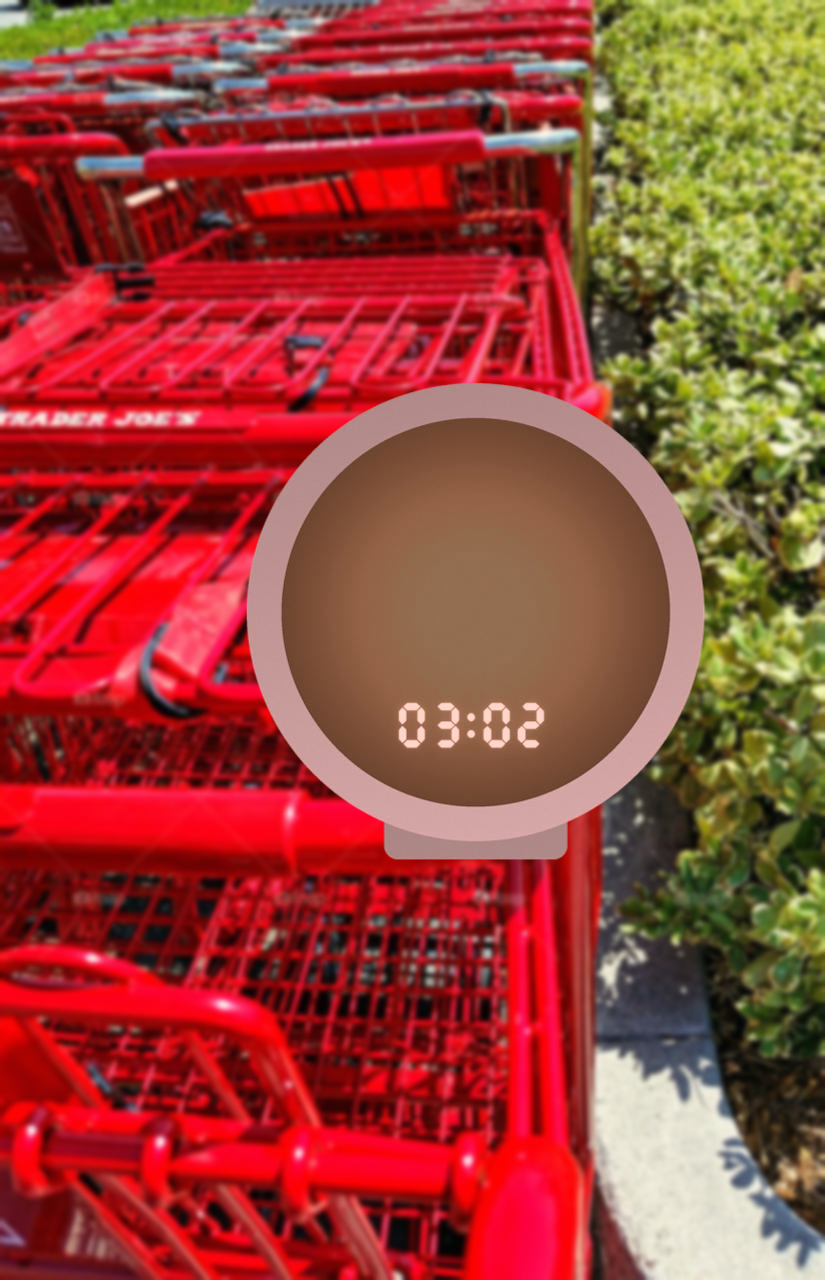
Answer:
3h02
